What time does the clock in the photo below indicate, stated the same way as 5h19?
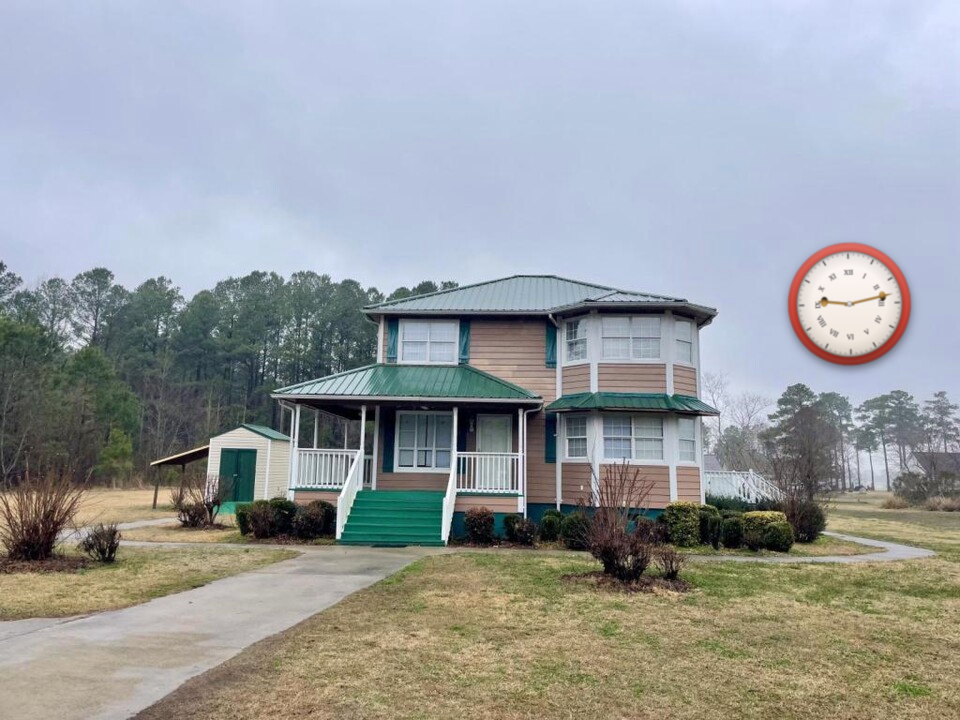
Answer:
9h13
